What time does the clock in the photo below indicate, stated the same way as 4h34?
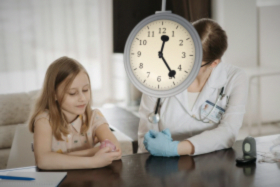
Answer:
12h24
